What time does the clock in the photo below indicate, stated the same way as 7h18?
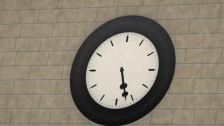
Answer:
5h27
